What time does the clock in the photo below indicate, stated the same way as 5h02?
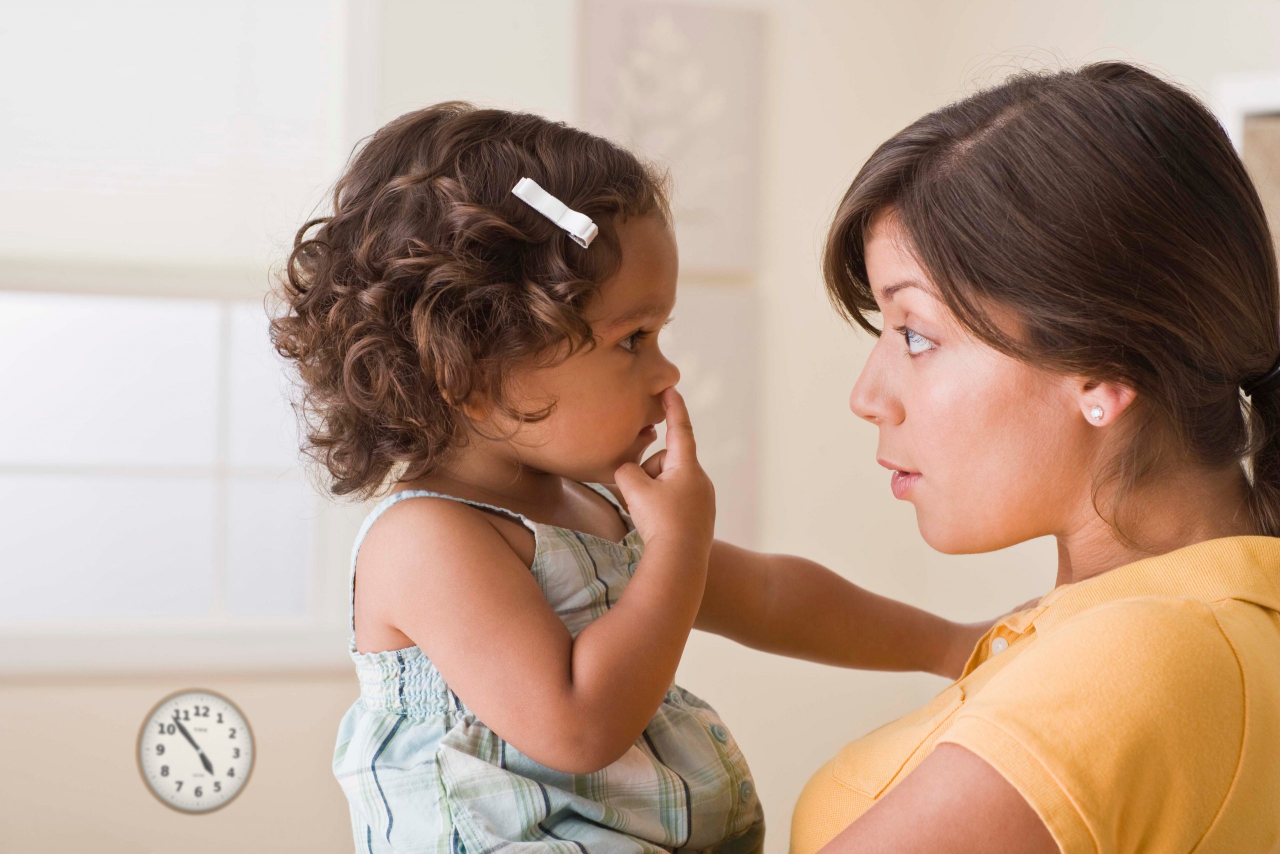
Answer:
4h53
